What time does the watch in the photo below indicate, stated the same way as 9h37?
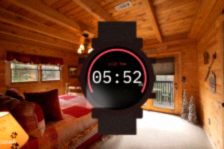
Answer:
5h52
